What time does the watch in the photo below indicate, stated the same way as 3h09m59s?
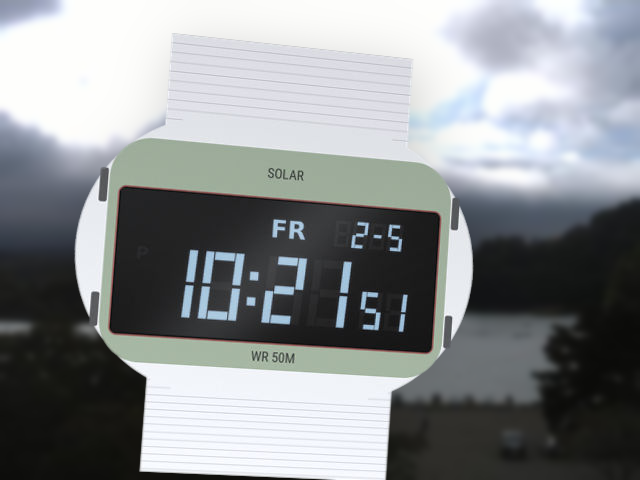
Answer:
10h21m51s
